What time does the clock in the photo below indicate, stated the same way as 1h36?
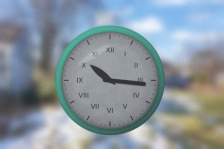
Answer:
10h16
